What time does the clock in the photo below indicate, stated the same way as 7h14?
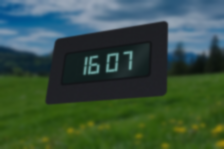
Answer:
16h07
